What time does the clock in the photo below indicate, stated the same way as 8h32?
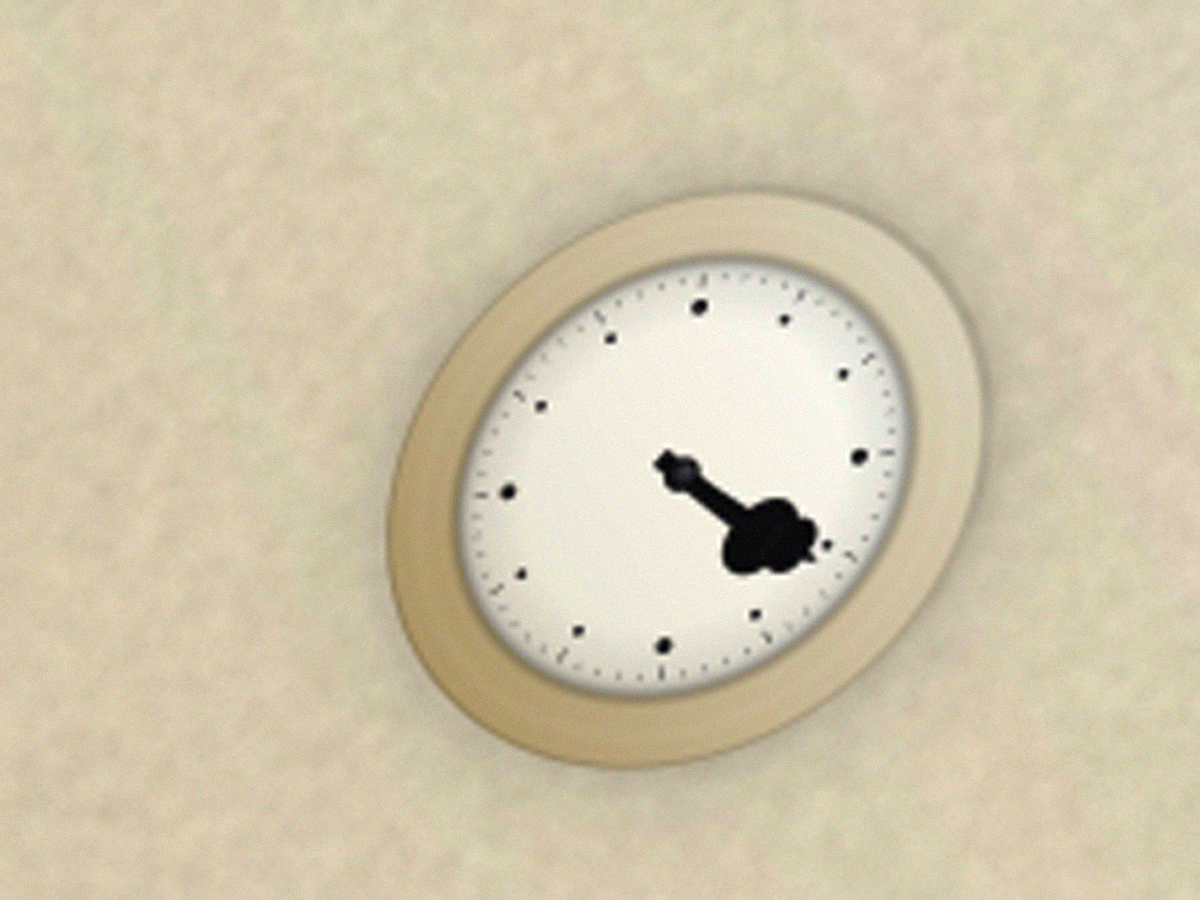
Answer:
4h21
